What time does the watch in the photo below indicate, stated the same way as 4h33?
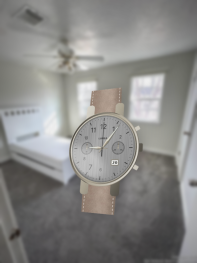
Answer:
9h06
